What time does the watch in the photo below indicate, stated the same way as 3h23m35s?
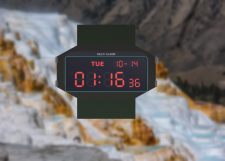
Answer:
1h16m36s
